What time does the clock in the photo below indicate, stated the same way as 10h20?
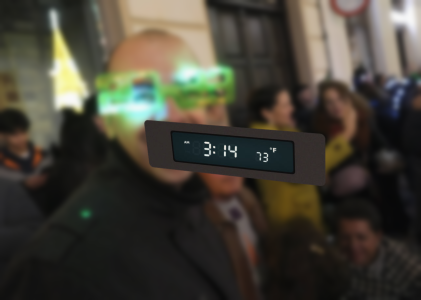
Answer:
3h14
